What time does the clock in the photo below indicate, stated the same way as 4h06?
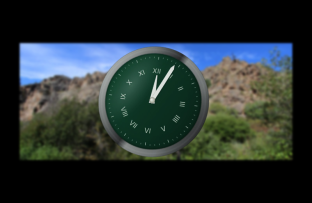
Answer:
12h04
